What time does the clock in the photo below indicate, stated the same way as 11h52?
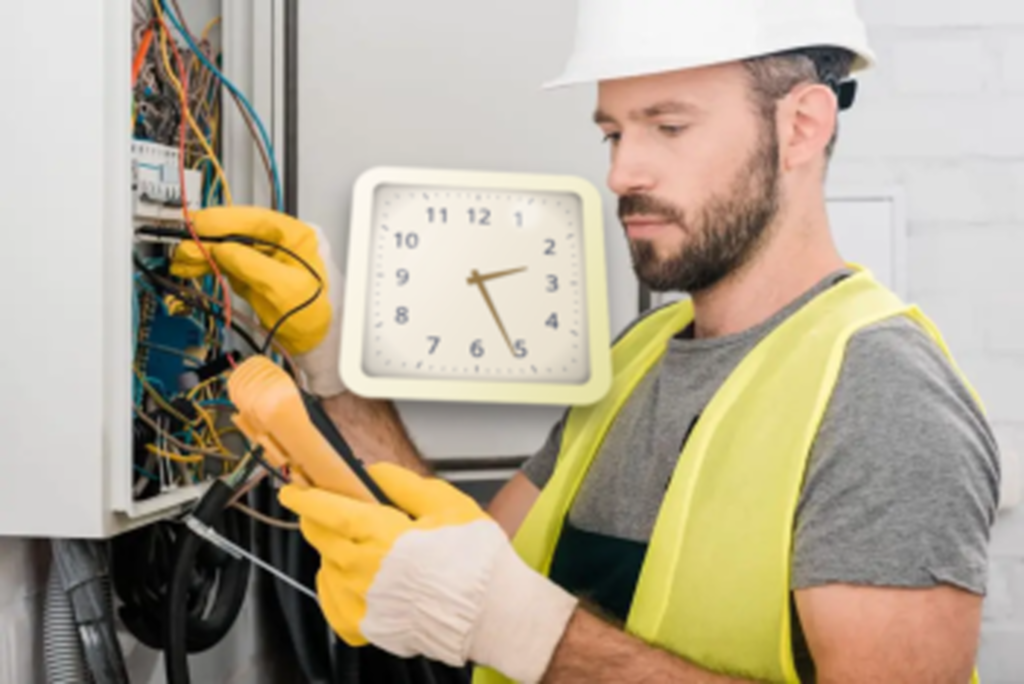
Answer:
2h26
